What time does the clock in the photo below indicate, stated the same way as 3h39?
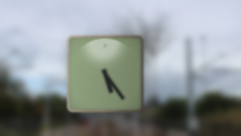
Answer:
5h24
